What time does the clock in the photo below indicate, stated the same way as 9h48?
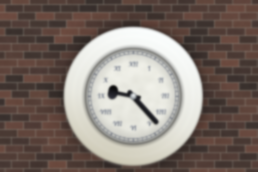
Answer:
9h23
